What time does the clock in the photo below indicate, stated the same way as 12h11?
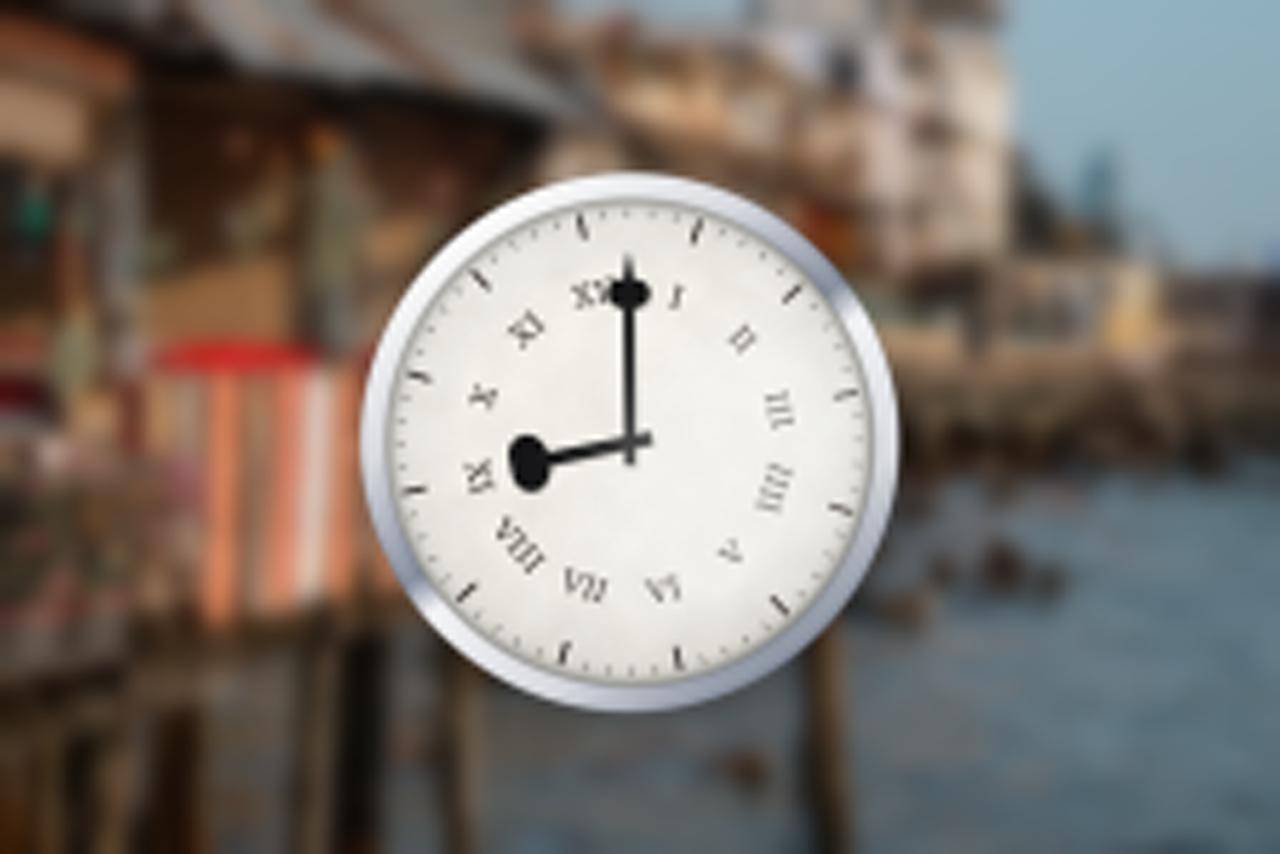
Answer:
9h02
